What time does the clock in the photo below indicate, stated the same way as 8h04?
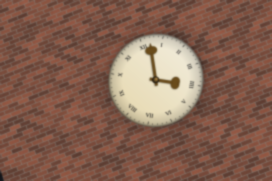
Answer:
4h02
